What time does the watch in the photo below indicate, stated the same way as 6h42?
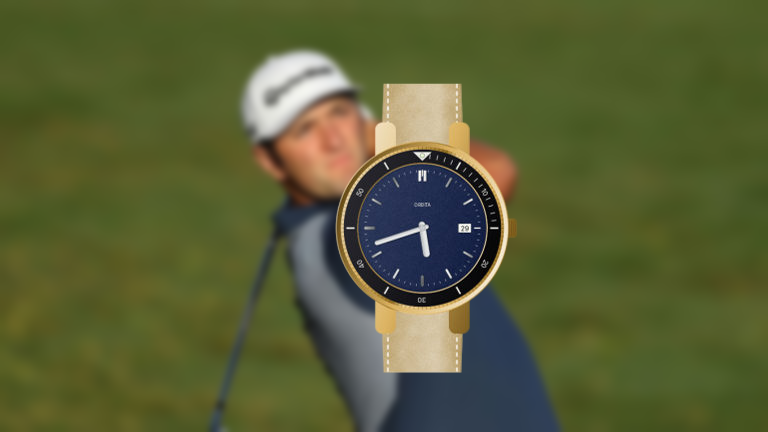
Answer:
5h42
